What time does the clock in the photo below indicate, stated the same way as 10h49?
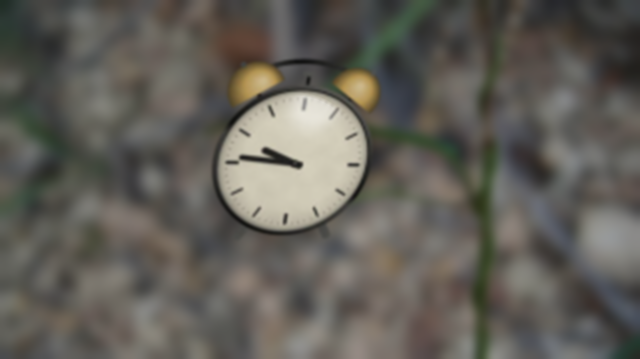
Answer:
9h46
